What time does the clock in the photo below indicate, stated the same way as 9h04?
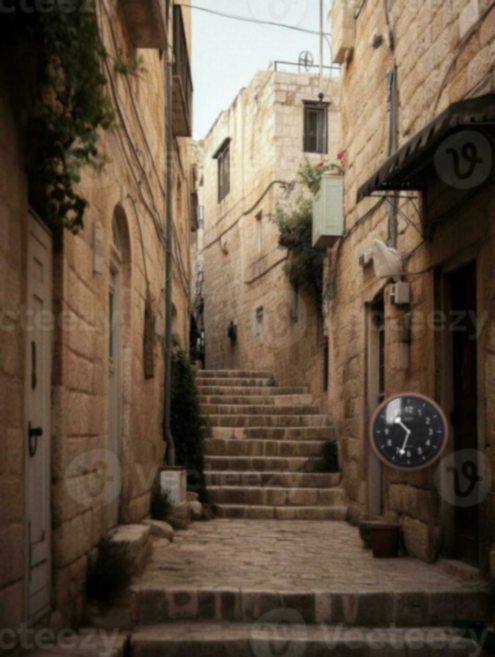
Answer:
10h33
